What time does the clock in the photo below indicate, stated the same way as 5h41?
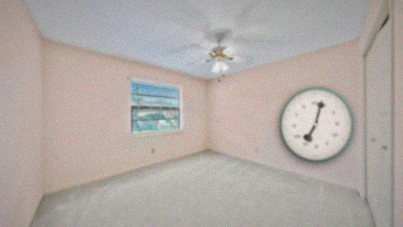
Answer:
7h03
